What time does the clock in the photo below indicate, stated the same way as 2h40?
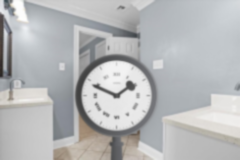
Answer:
1h49
